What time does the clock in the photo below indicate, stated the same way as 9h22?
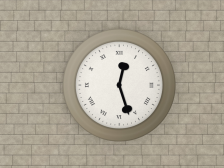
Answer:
12h27
